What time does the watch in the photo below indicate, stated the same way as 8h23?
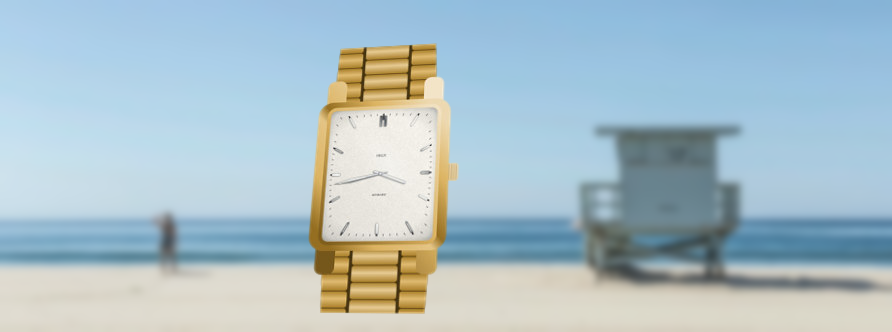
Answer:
3h43
